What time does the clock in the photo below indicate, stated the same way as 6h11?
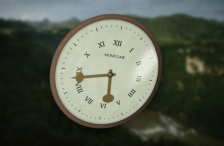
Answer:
5h43
